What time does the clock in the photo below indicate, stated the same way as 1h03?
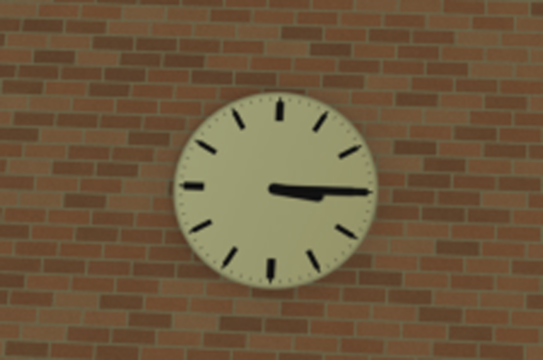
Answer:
3h15
